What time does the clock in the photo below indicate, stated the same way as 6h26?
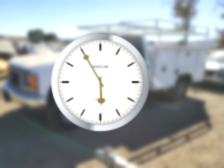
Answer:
5h55
